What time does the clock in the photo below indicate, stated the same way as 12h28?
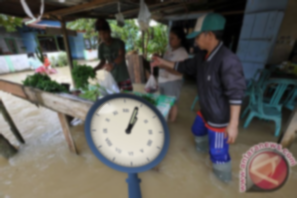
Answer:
1h04
